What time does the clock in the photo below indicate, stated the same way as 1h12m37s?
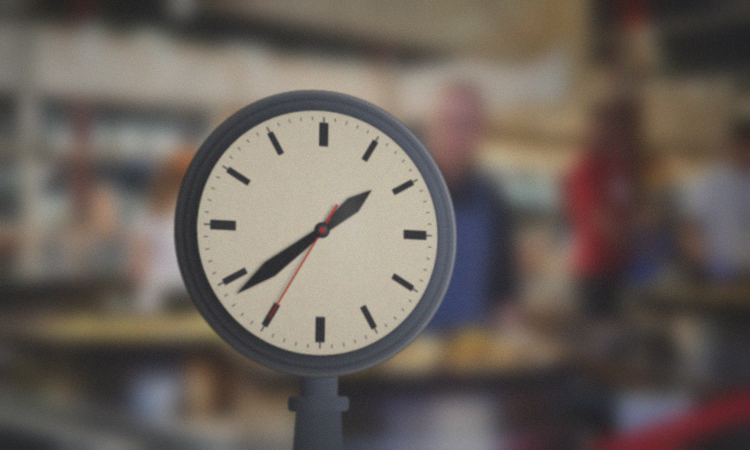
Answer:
1h38m35s
